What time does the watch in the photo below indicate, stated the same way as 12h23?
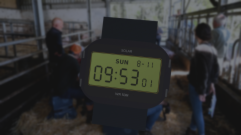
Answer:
9h53
